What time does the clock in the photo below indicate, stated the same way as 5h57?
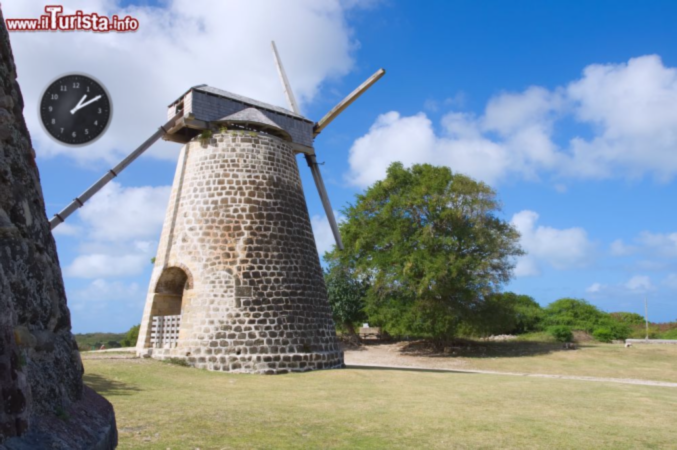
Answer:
1h10
